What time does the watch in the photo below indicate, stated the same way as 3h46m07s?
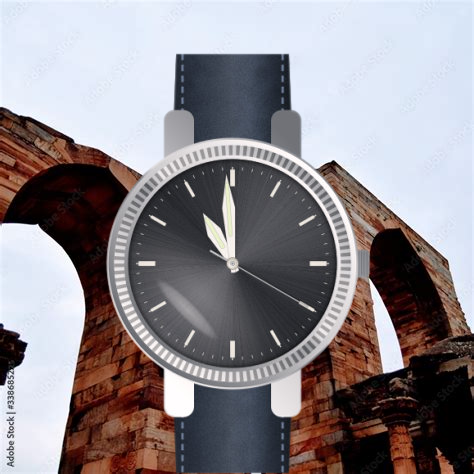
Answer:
10h59m20s
